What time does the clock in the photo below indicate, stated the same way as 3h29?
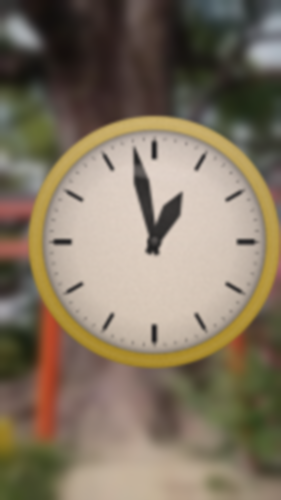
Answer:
12h58
